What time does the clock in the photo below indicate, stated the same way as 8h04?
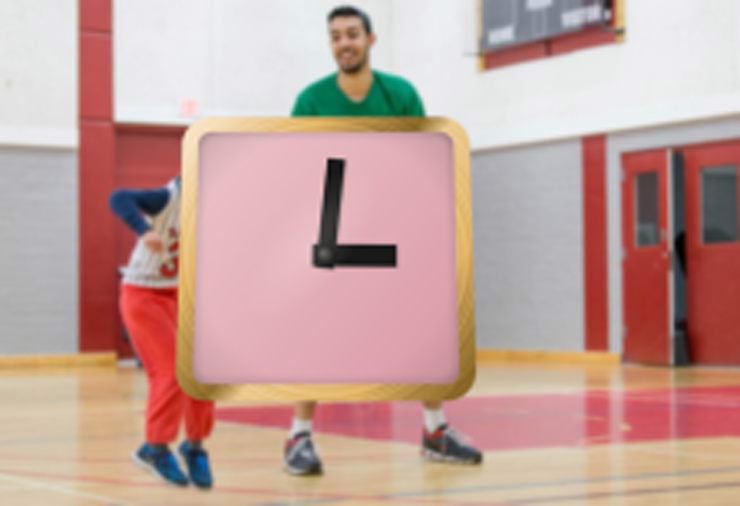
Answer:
3h01
